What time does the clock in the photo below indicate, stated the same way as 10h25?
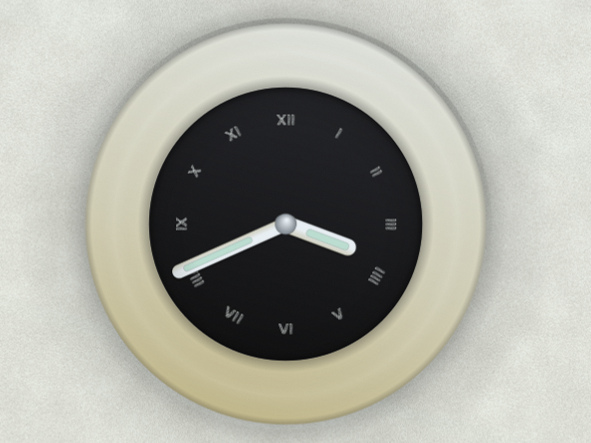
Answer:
3h41
